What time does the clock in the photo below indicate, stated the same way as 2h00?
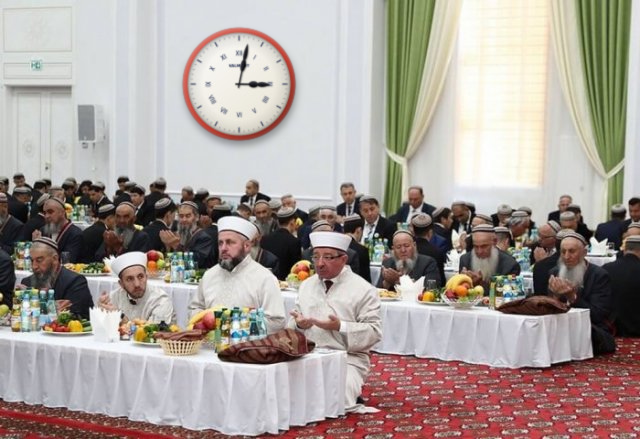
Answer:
3h02
